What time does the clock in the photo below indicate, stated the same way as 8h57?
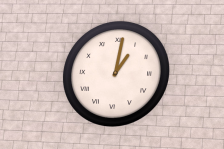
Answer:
1h01
